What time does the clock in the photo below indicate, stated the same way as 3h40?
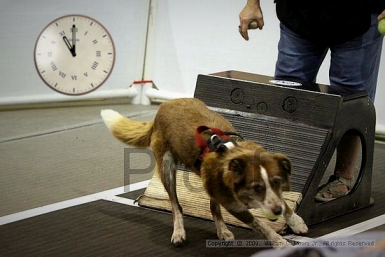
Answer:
11h00
